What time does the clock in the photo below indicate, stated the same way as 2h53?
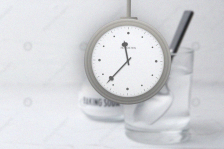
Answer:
11h37
